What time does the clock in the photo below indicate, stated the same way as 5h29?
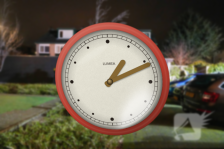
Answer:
1h11
